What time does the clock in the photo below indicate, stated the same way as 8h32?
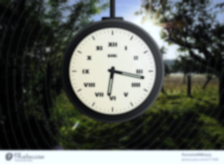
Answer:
6h17
